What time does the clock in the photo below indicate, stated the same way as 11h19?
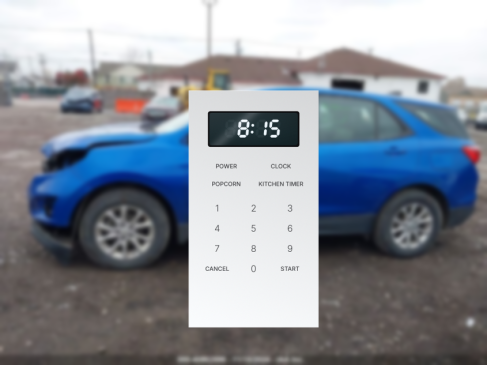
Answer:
8h15
